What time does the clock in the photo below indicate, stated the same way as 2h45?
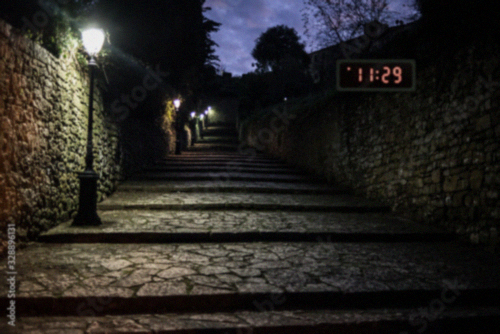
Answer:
11h29
